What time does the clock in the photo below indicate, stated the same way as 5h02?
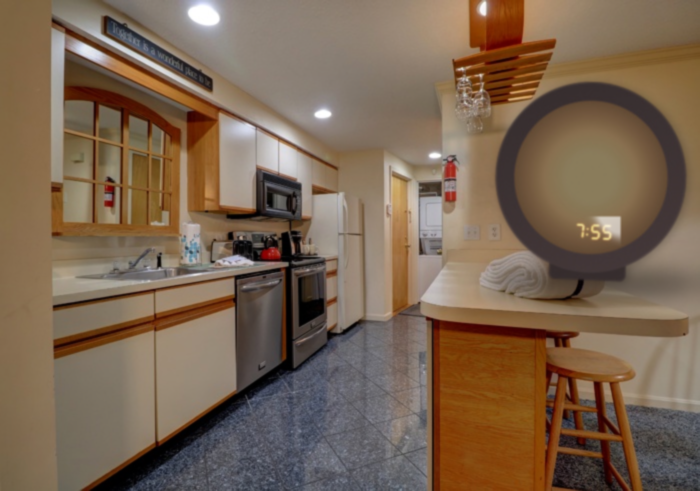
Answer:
7h55
